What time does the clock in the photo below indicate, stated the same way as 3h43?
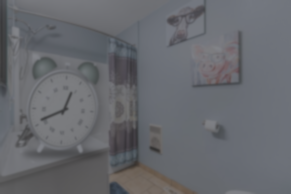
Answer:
12h41
